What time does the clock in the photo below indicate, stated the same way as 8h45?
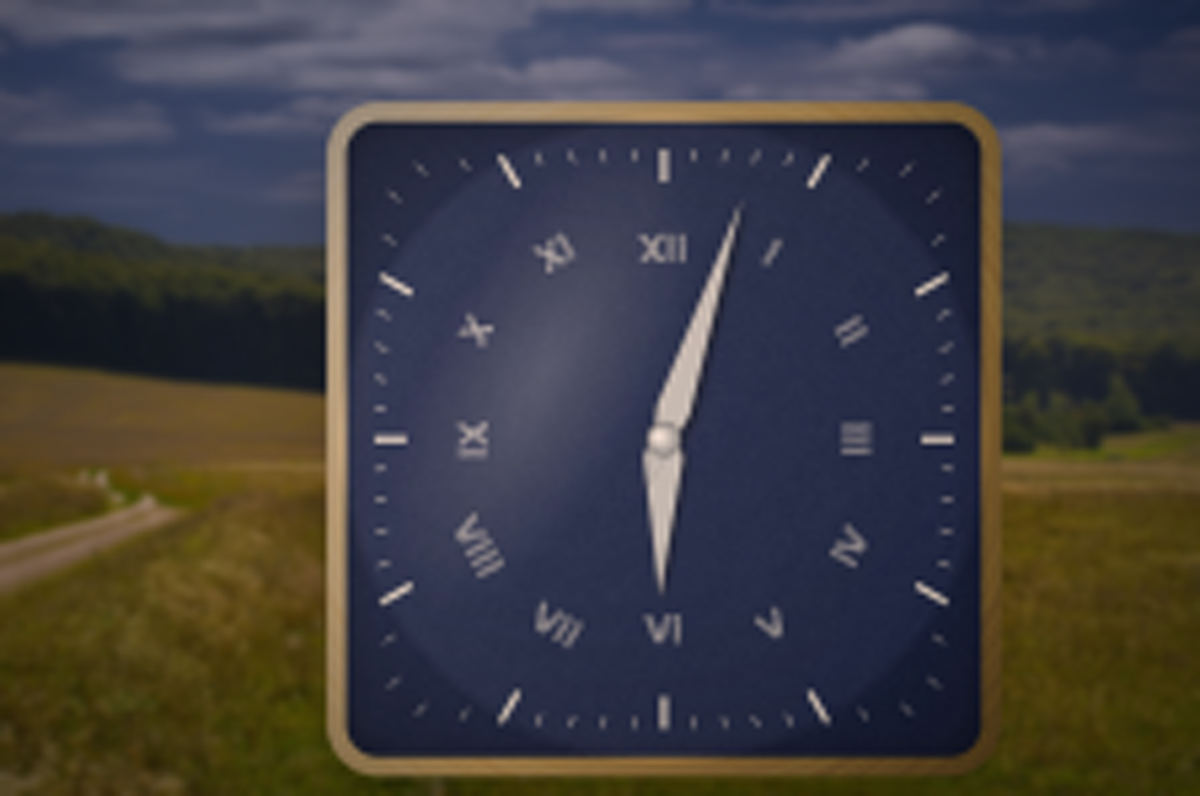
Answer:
6h03
